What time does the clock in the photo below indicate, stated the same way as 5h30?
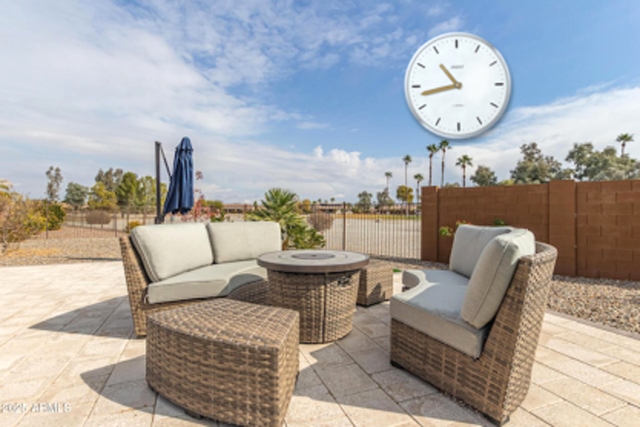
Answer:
10h43
